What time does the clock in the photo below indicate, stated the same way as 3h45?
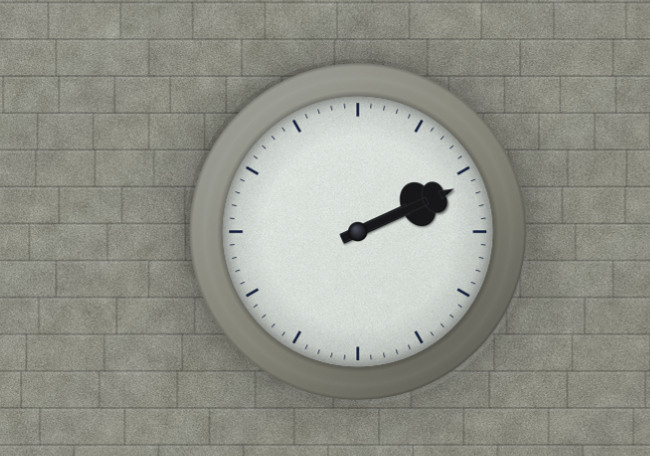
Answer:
2h11
